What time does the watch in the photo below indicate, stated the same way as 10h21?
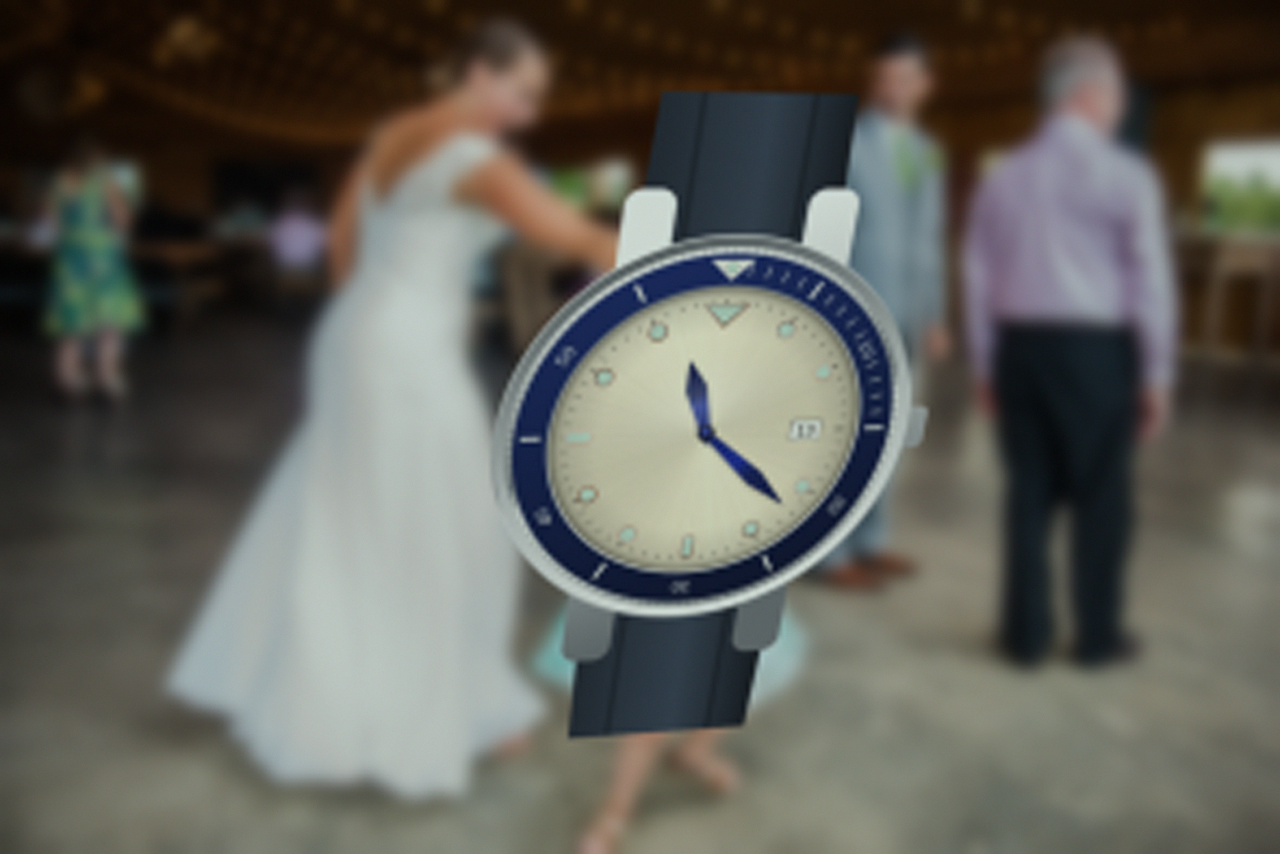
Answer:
11h22
